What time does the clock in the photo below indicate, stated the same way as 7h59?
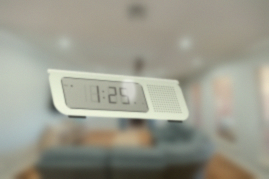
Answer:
1h25
